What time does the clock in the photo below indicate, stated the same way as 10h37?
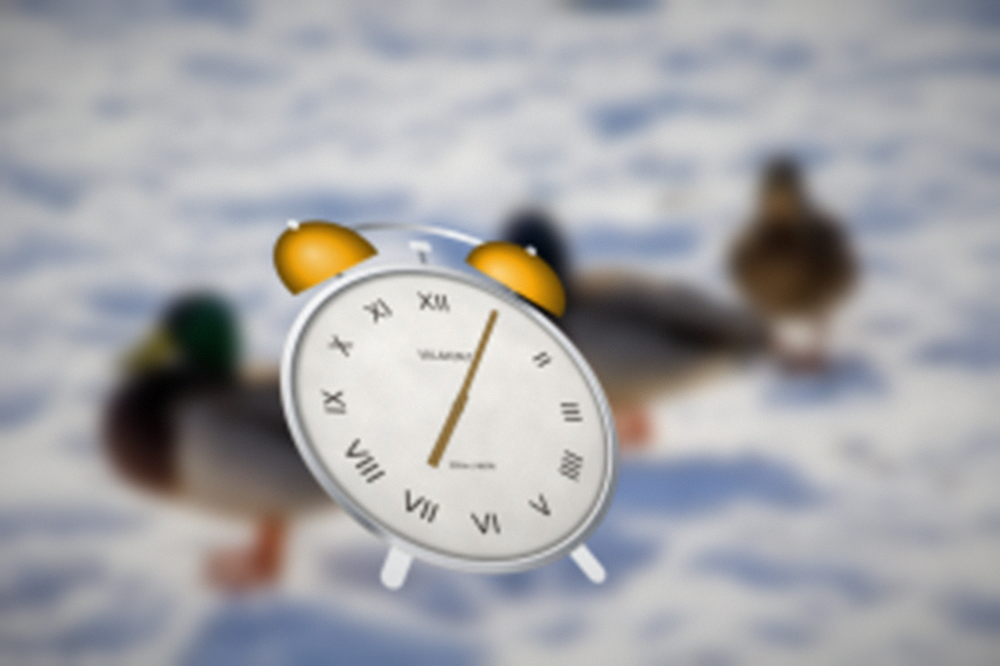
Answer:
7h05
